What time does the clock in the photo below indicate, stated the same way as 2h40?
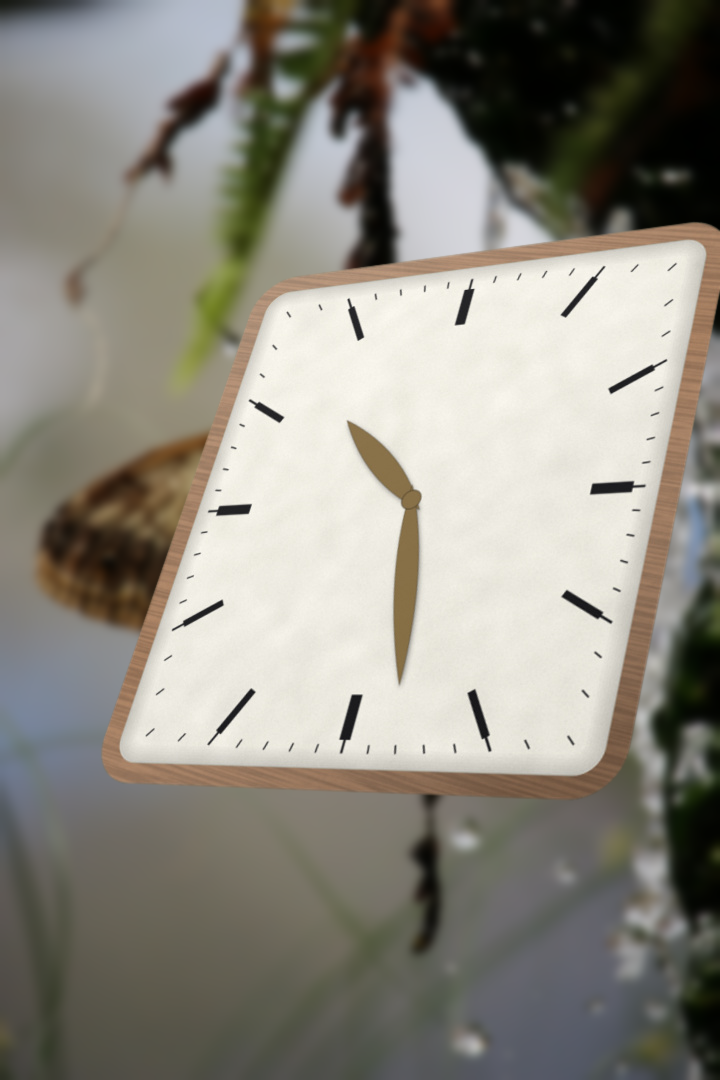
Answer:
10h28
